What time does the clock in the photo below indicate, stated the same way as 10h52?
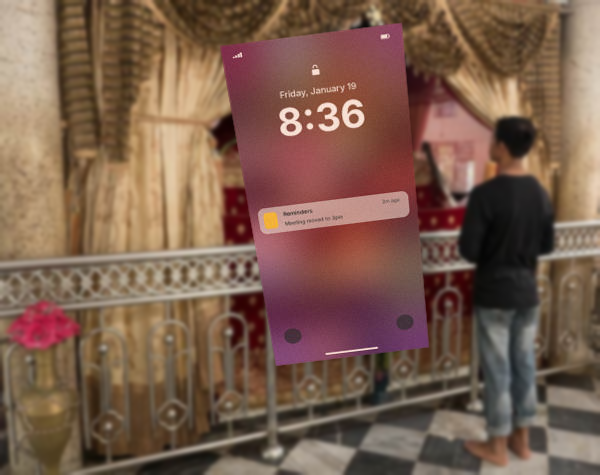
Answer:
8h36
